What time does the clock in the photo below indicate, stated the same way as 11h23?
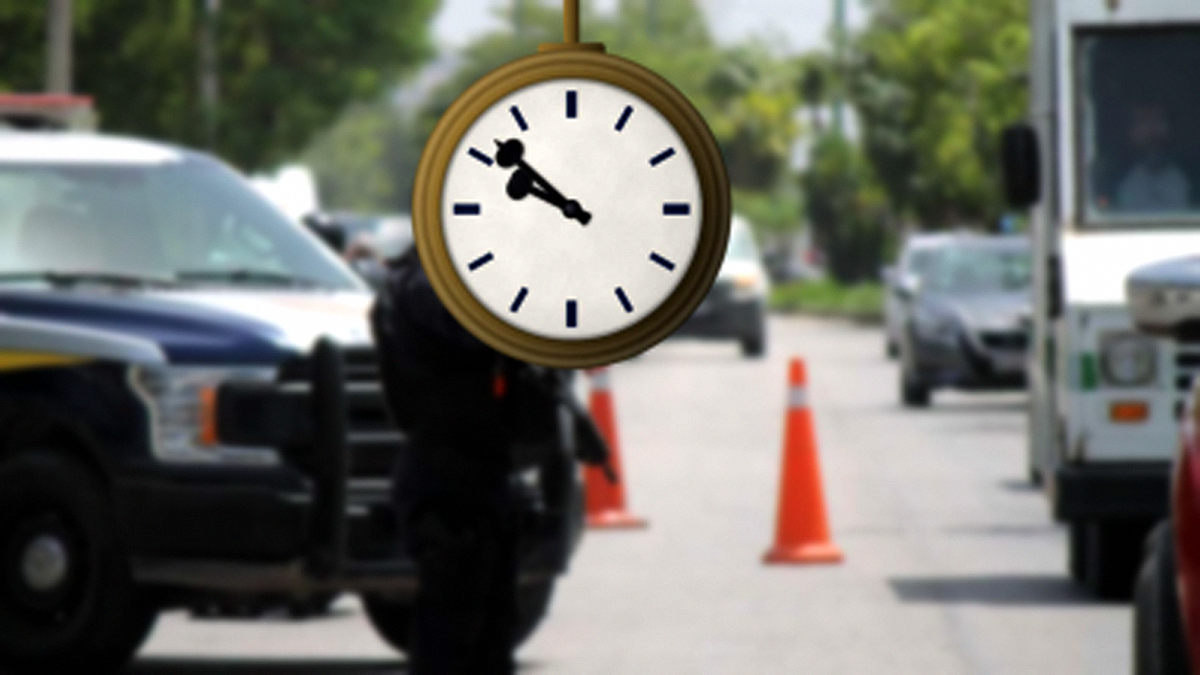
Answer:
9h52
